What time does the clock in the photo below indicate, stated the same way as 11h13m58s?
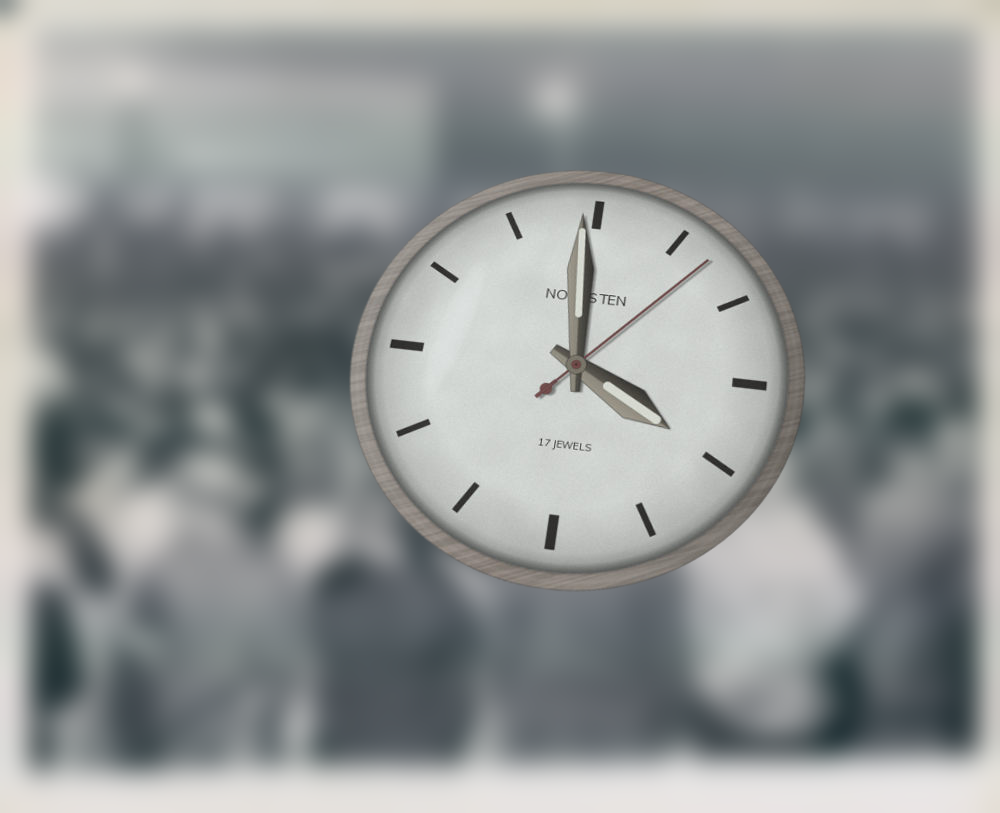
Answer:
3h59m07s
